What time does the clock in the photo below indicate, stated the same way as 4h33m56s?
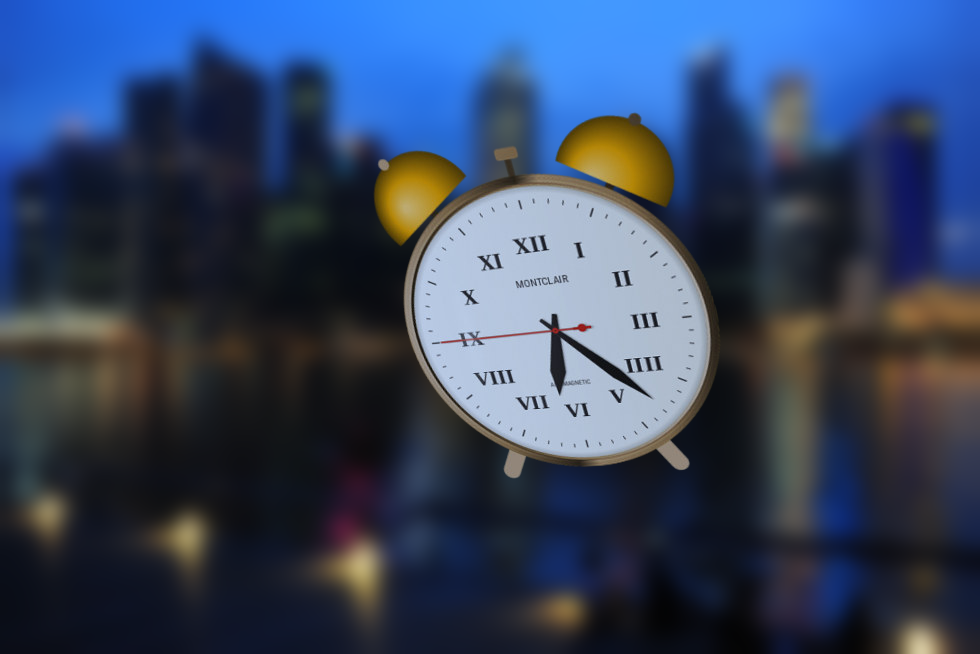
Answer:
6h22m45s
